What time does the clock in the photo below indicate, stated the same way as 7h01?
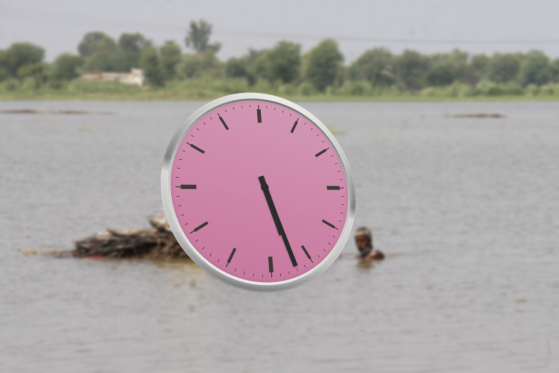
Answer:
5h27
